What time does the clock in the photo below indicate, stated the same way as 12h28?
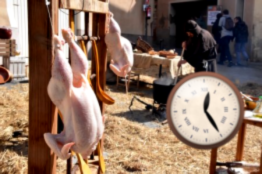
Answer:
12h25
